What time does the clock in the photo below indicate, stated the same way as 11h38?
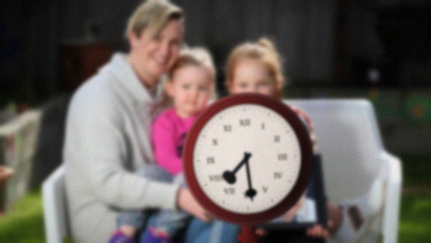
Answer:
7h29
